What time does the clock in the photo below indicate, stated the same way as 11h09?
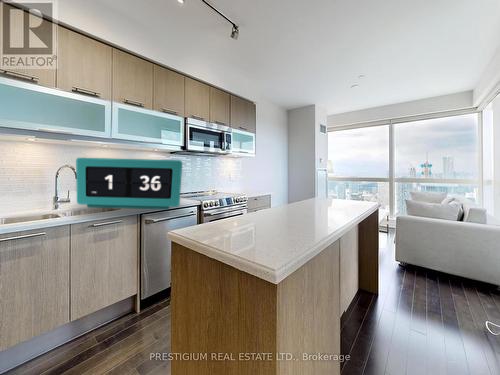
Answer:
1h36
